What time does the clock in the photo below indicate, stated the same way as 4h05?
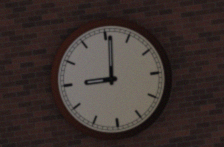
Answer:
9h01
